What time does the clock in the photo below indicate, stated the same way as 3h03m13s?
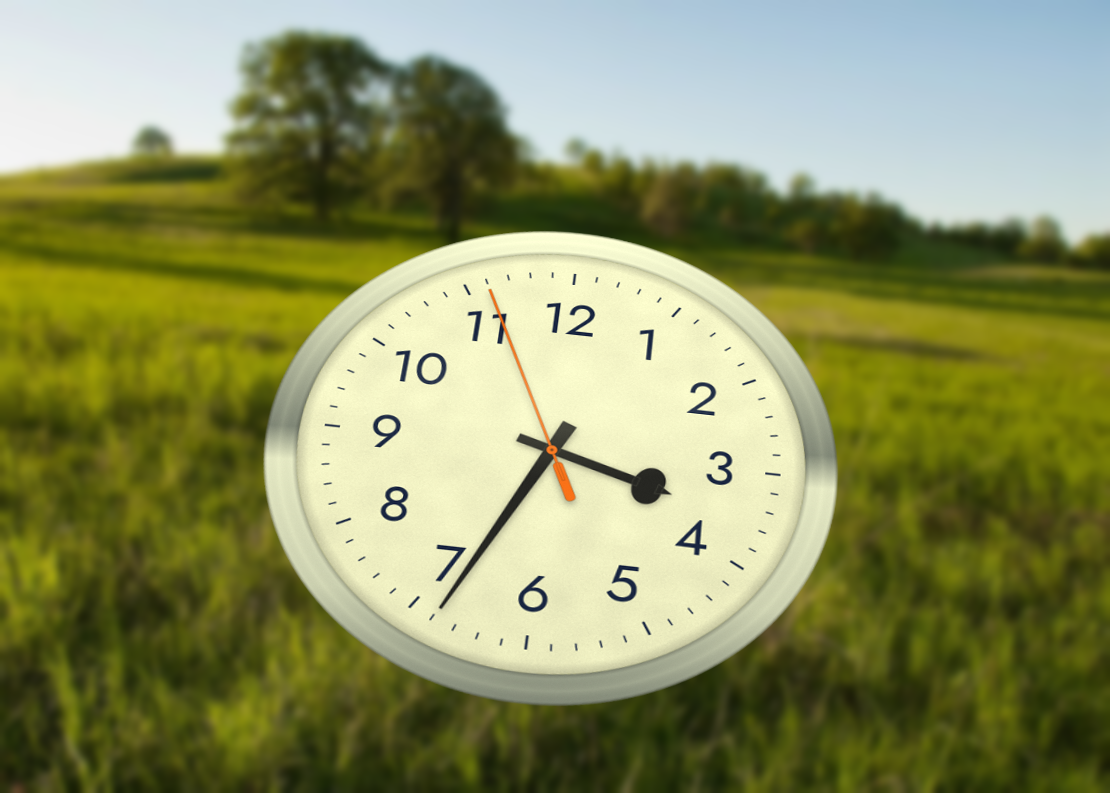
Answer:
3h33m56s
